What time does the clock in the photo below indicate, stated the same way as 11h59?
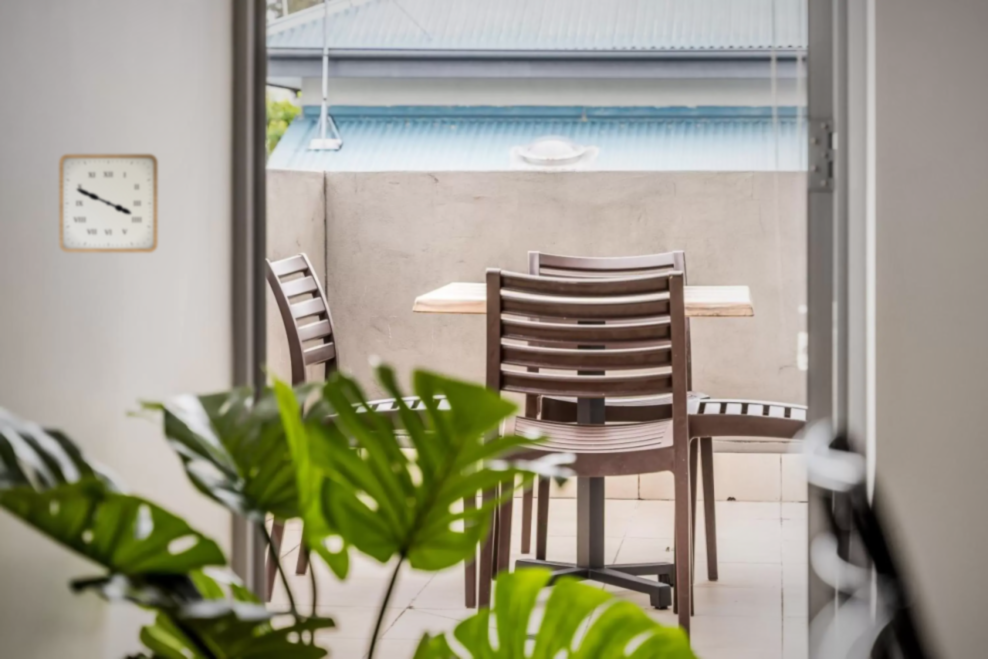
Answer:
3h49
